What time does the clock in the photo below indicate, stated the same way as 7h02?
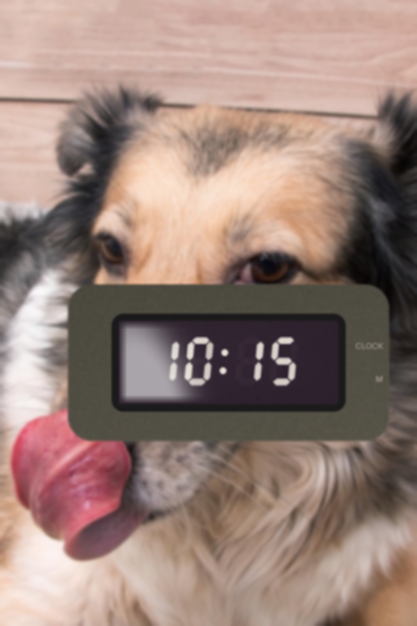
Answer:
10h15
